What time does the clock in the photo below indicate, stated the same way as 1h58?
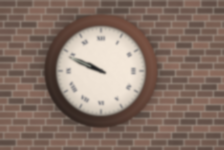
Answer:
9h49
